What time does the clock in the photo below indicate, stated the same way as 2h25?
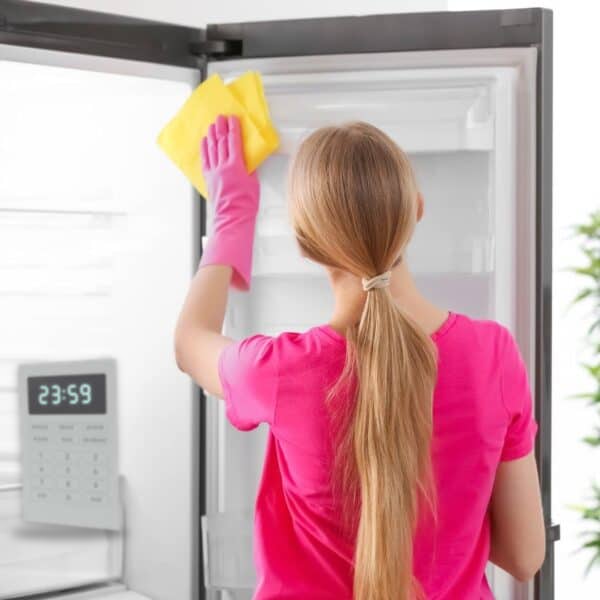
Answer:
23h59
